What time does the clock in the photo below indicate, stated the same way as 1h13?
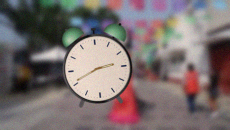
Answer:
2h41
